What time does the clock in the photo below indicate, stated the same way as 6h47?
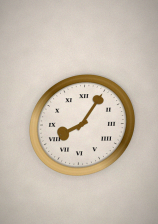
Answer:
8h05
